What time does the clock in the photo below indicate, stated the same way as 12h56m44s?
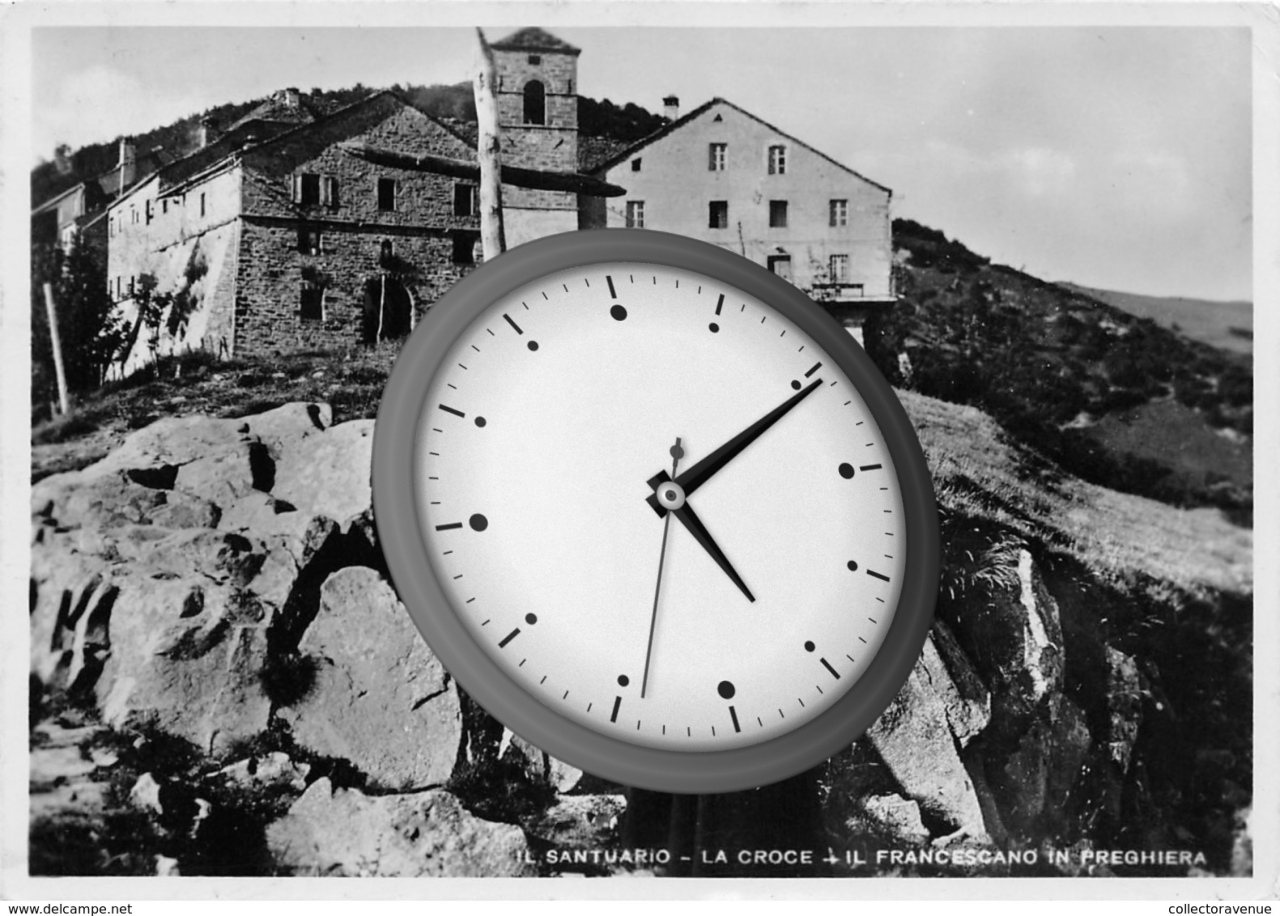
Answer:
5h10m34s
